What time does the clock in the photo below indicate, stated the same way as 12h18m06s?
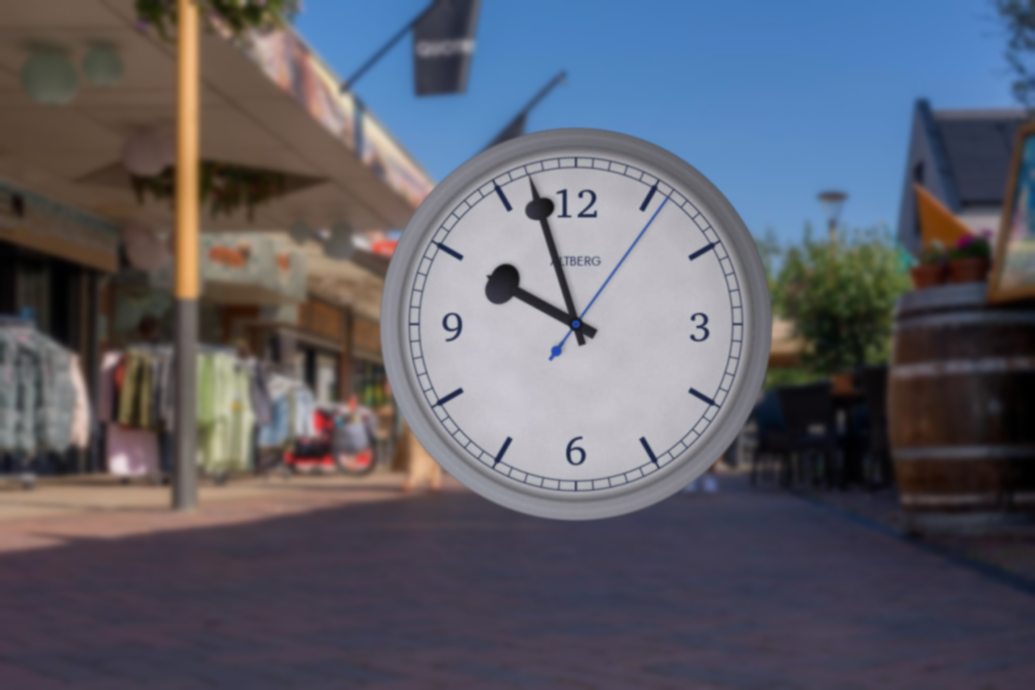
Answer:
9h57m06s
